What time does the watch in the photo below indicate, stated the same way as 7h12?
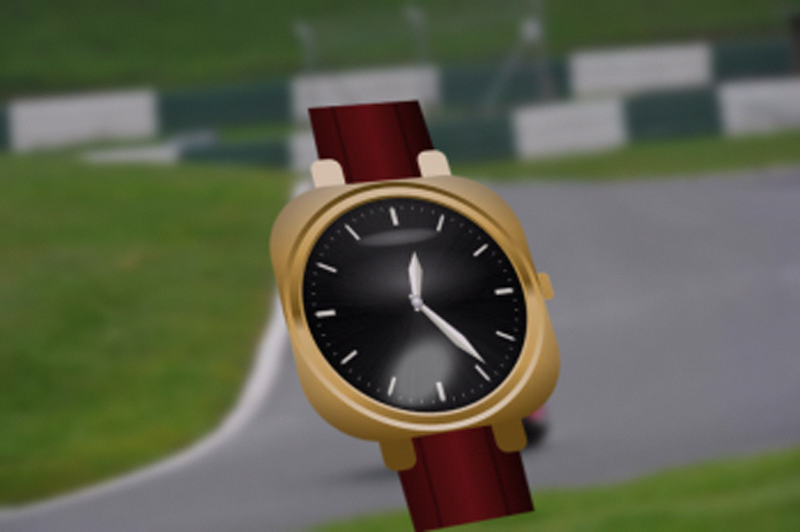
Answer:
12h24
